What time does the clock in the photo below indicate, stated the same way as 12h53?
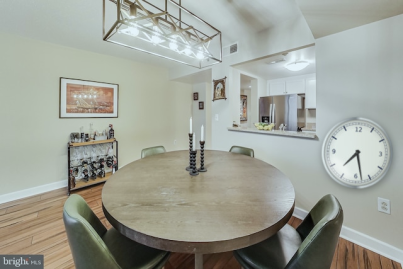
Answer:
7h28
